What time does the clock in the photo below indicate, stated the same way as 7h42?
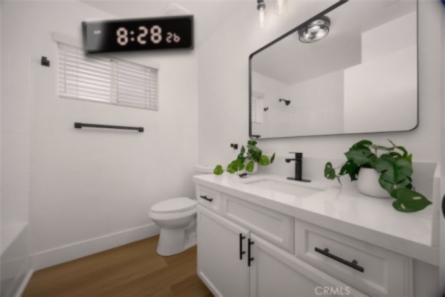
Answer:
8h28
